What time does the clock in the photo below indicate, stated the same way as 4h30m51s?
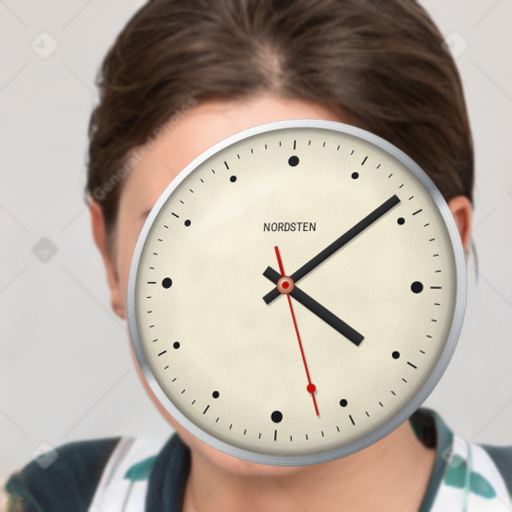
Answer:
4h08m27s
